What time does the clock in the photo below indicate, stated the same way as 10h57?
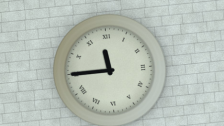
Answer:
11h45
